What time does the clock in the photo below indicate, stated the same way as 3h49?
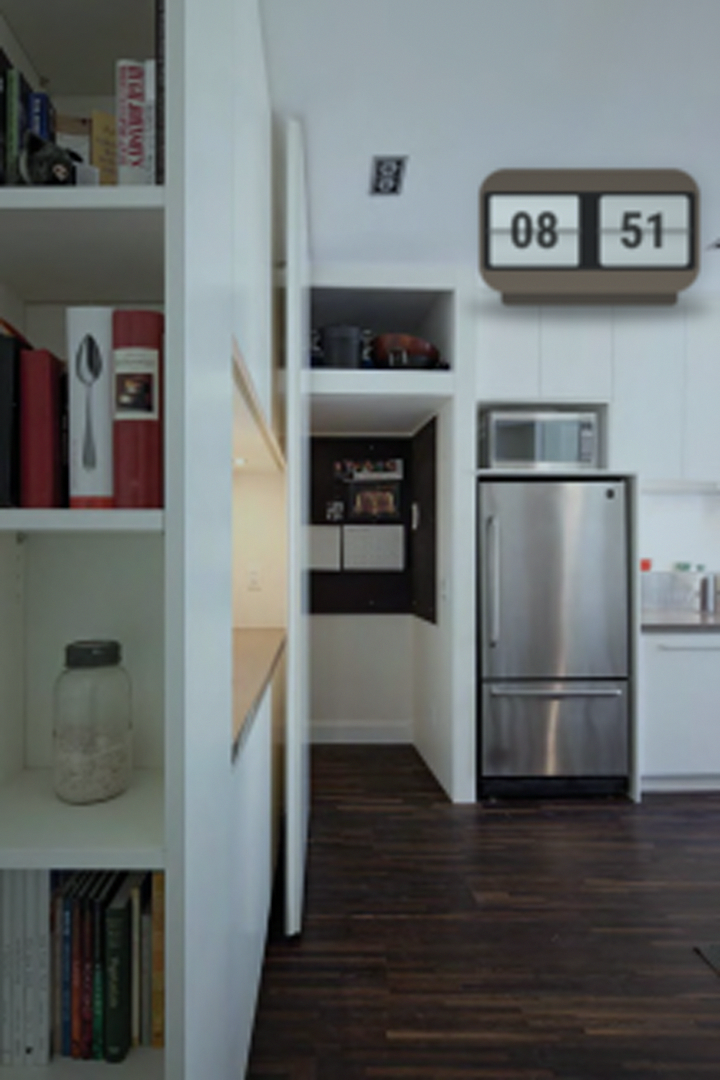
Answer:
8h51
